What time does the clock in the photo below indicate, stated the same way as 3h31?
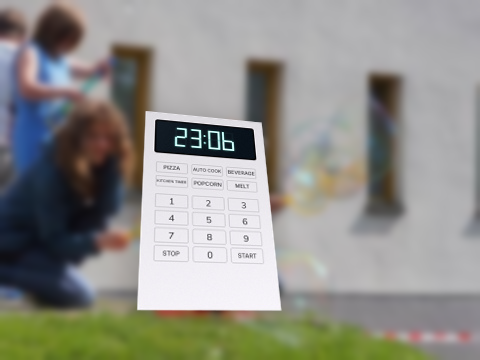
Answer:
23h06
